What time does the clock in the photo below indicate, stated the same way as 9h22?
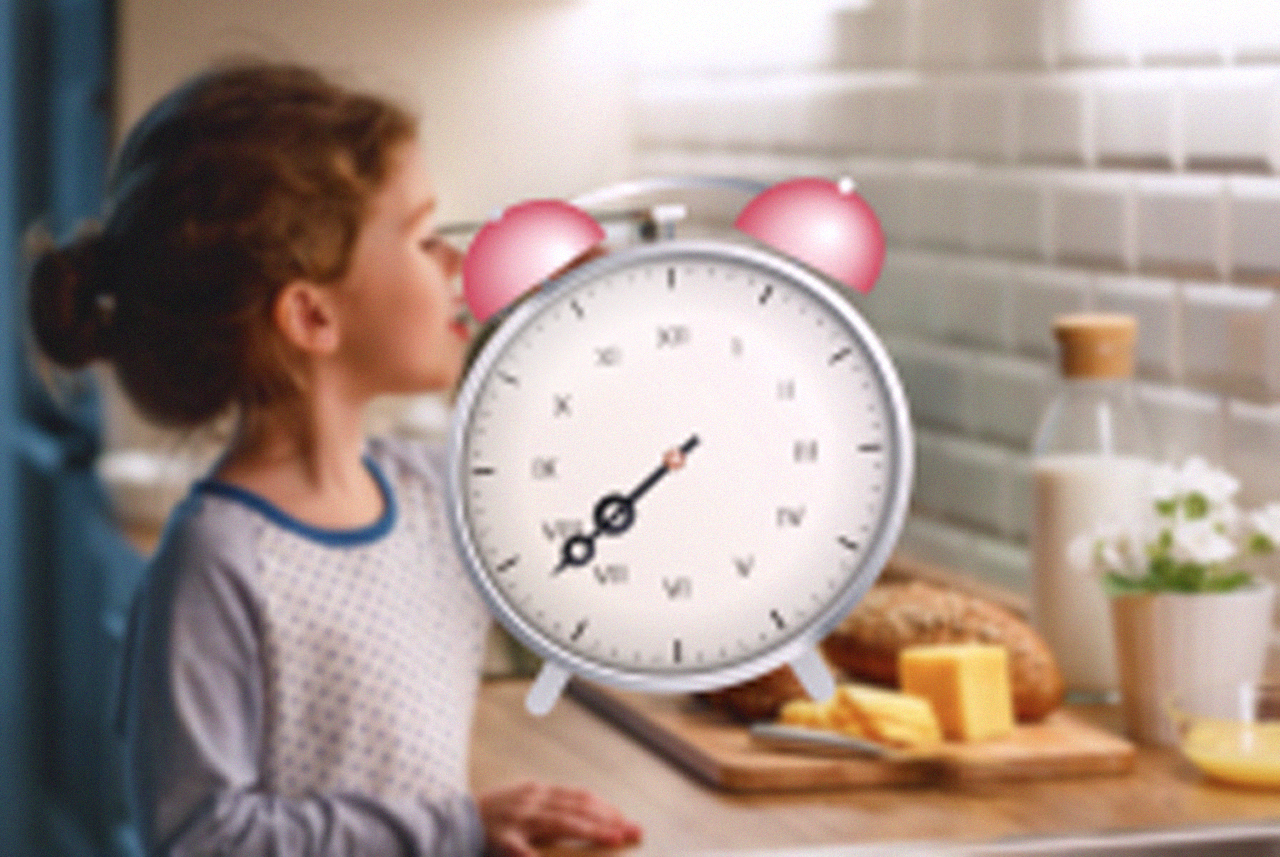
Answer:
7h38
